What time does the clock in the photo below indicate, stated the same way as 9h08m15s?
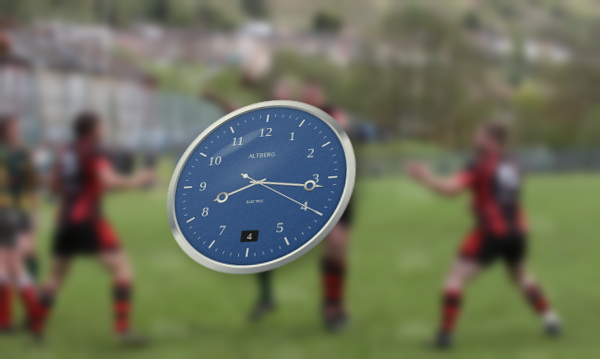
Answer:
8h16m20s
